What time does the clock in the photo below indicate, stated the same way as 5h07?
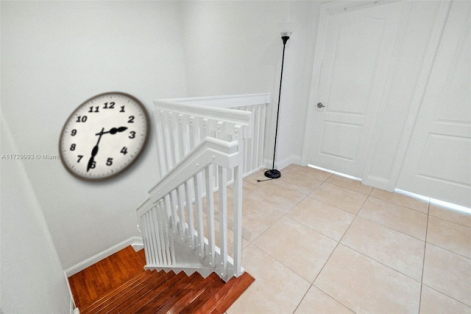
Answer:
2h31
